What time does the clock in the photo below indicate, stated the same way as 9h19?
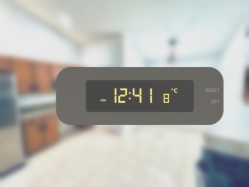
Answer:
12h41
